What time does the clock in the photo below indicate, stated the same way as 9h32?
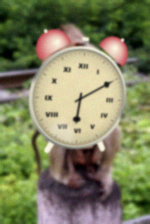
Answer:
6h10
